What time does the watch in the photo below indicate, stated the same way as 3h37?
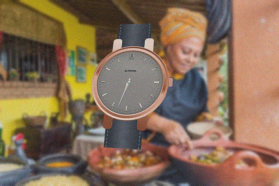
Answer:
6h33
